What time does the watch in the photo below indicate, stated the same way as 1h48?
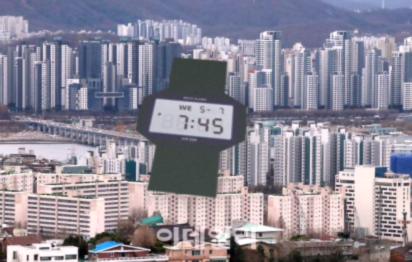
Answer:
7h45
